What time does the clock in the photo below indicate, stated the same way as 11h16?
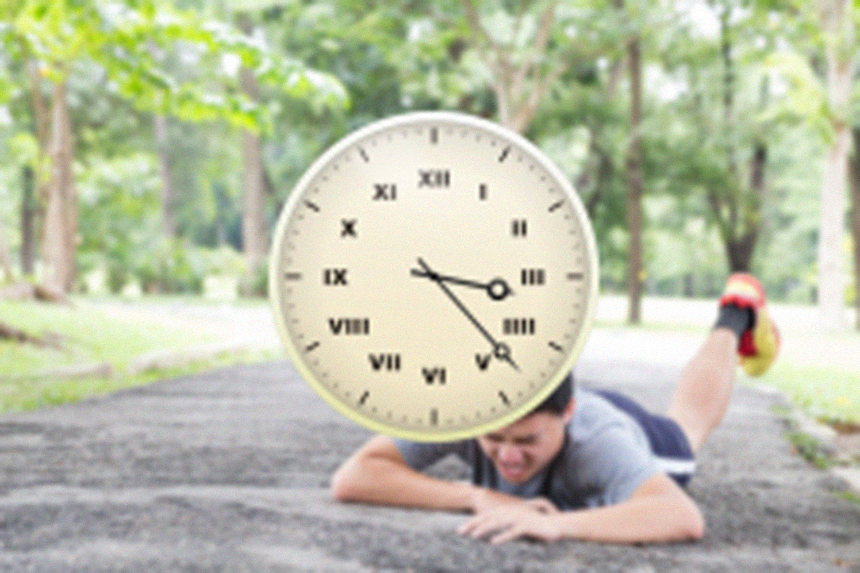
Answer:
3h23
